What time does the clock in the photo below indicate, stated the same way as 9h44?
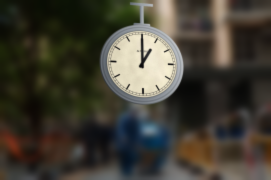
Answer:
1h00
